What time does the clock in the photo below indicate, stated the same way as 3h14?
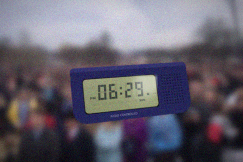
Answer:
6h29
